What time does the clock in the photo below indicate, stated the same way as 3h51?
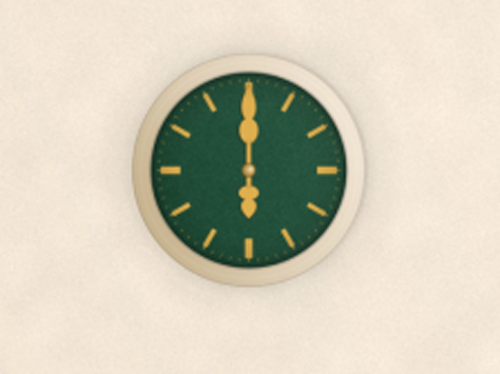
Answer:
6h00
